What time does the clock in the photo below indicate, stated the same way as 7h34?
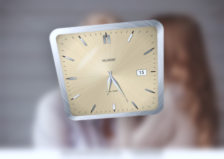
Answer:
6h26
